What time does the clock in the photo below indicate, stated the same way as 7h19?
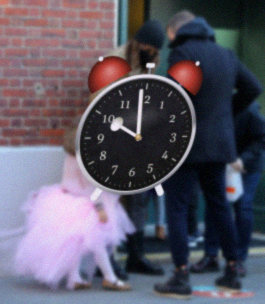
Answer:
9h59
